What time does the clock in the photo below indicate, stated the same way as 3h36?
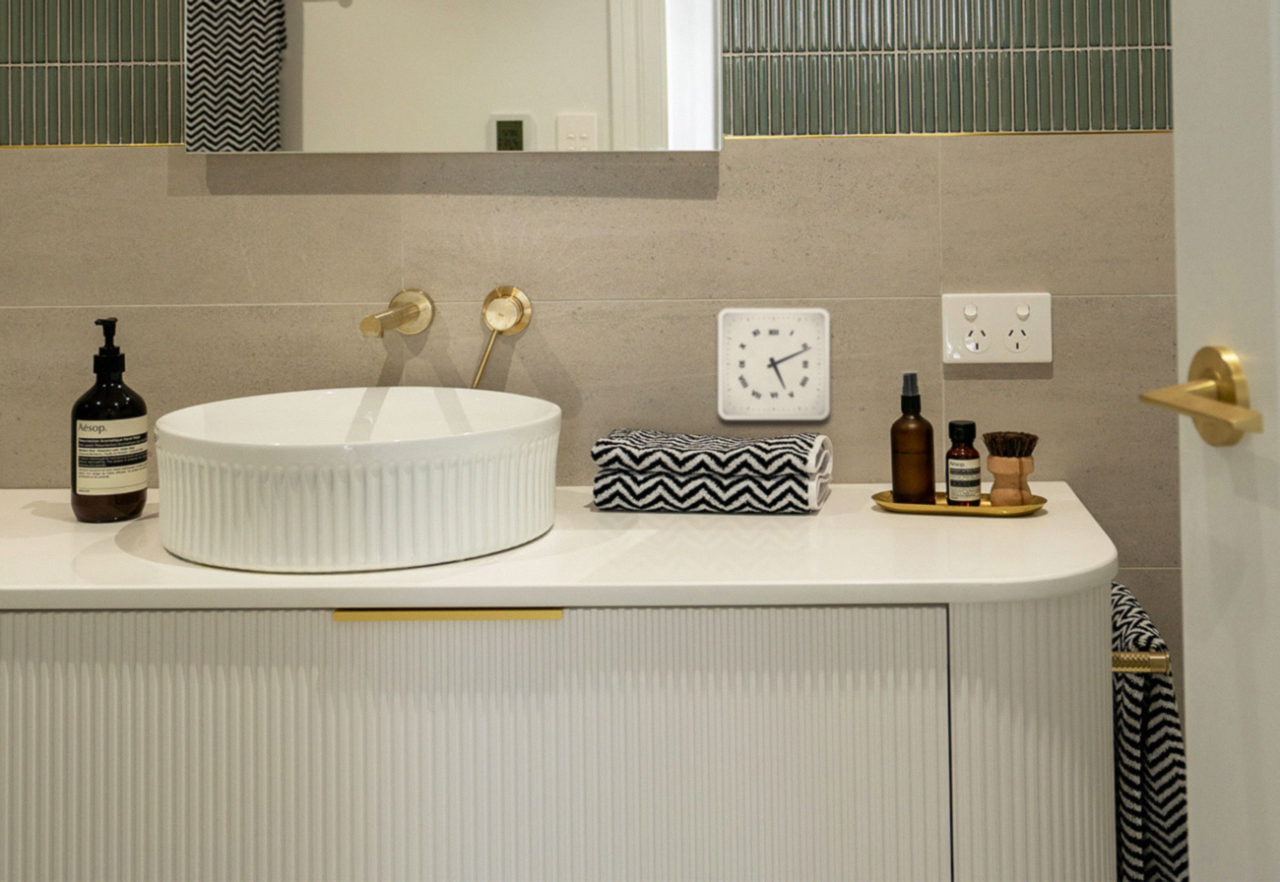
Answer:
5h11
